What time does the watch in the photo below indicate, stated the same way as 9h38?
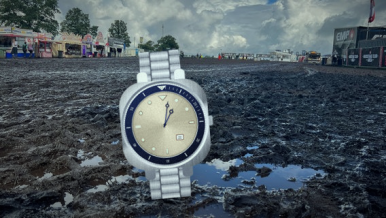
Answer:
1h02
